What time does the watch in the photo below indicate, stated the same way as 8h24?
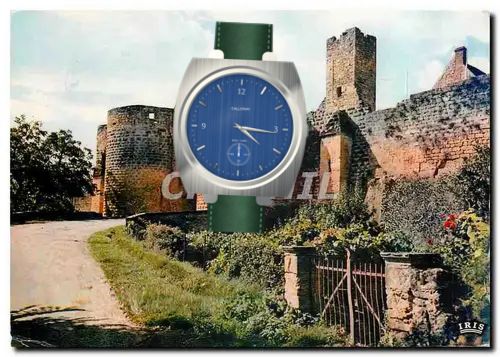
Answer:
4h16
